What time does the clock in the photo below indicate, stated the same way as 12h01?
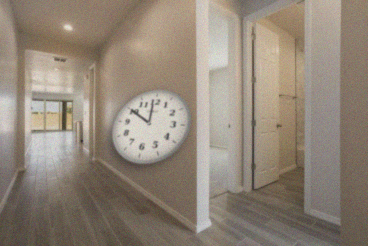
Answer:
11h50
